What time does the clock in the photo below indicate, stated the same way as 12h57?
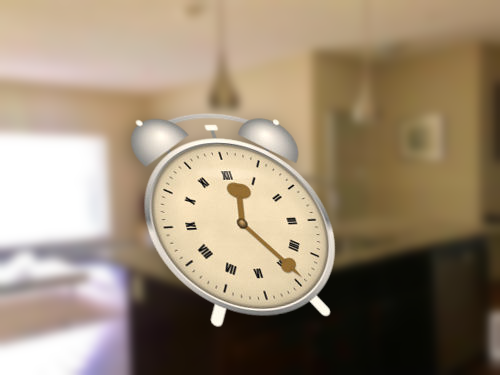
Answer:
12h24
